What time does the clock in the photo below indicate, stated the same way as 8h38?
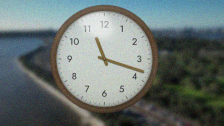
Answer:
11h18
